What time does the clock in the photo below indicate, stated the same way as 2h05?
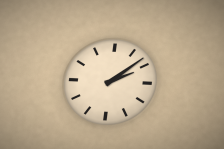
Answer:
2h08
